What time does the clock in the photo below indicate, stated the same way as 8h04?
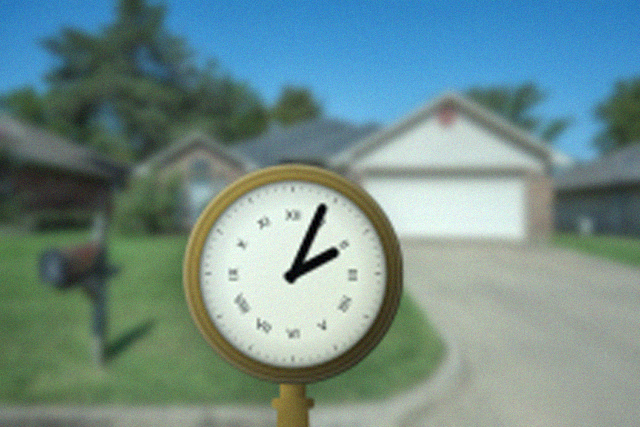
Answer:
2h04
